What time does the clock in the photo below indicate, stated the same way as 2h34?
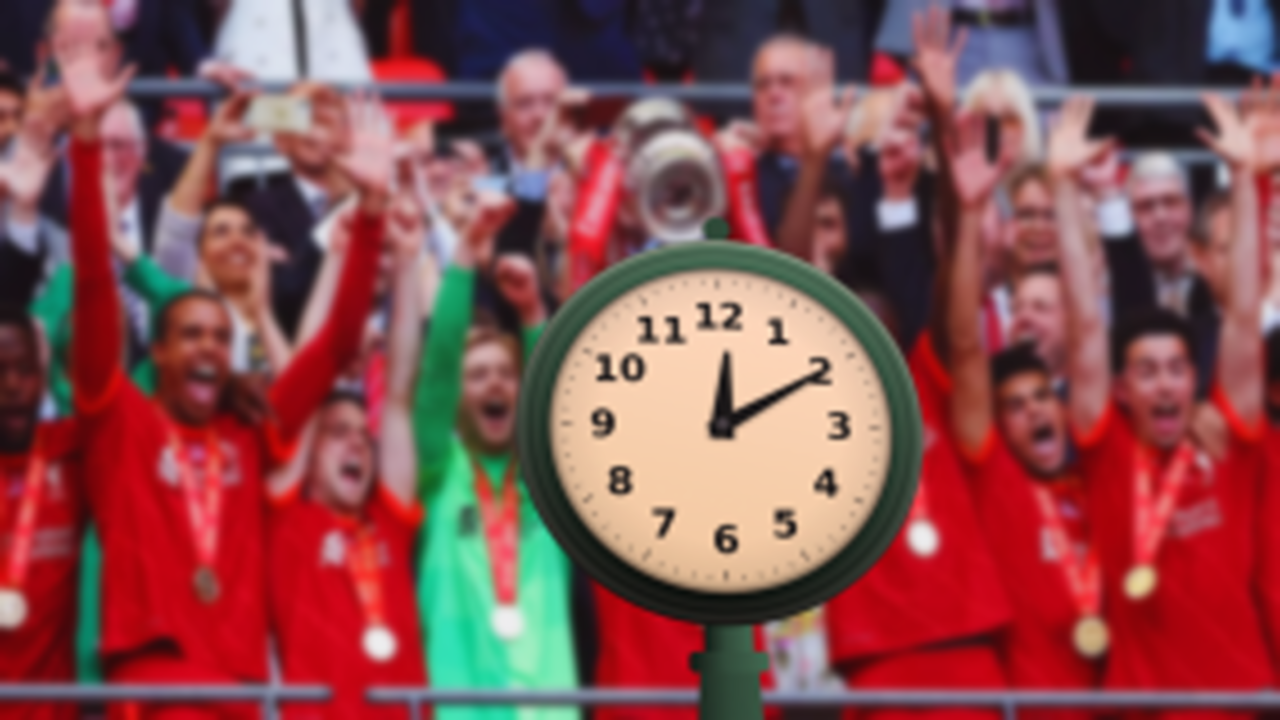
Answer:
12h10
